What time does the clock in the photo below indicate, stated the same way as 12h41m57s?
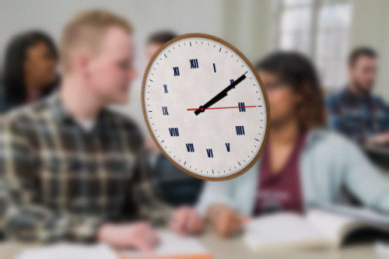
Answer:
2h10m15s
